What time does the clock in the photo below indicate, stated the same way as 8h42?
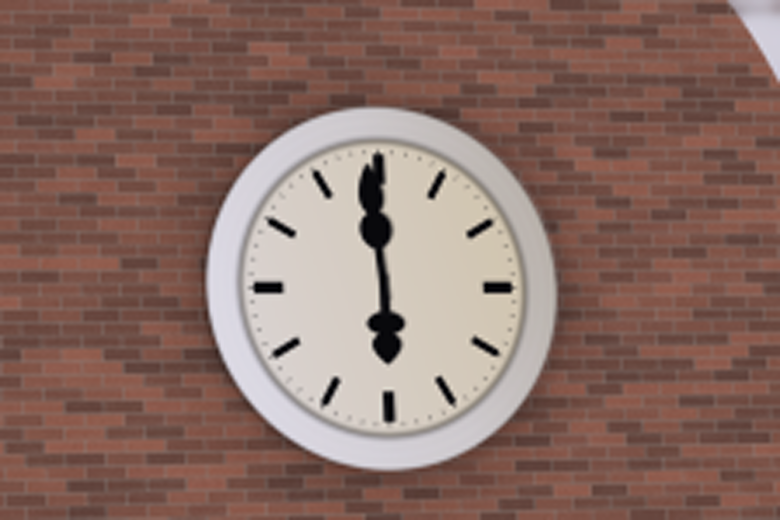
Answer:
5h59
